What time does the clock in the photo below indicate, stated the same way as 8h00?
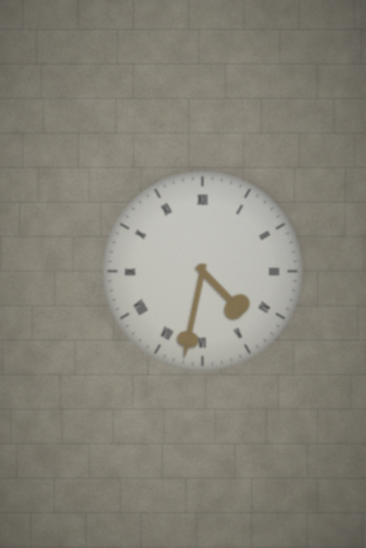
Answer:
4h32
